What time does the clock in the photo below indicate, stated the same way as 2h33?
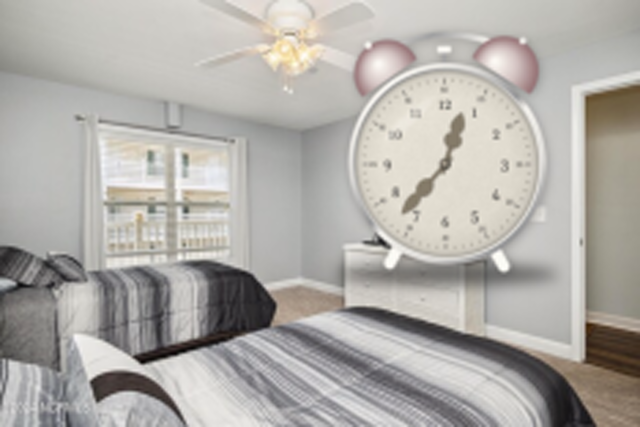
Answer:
12h37
